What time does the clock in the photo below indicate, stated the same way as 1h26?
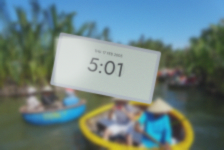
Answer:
5h01
